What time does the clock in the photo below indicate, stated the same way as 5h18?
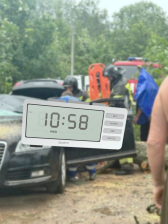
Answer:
10h58
